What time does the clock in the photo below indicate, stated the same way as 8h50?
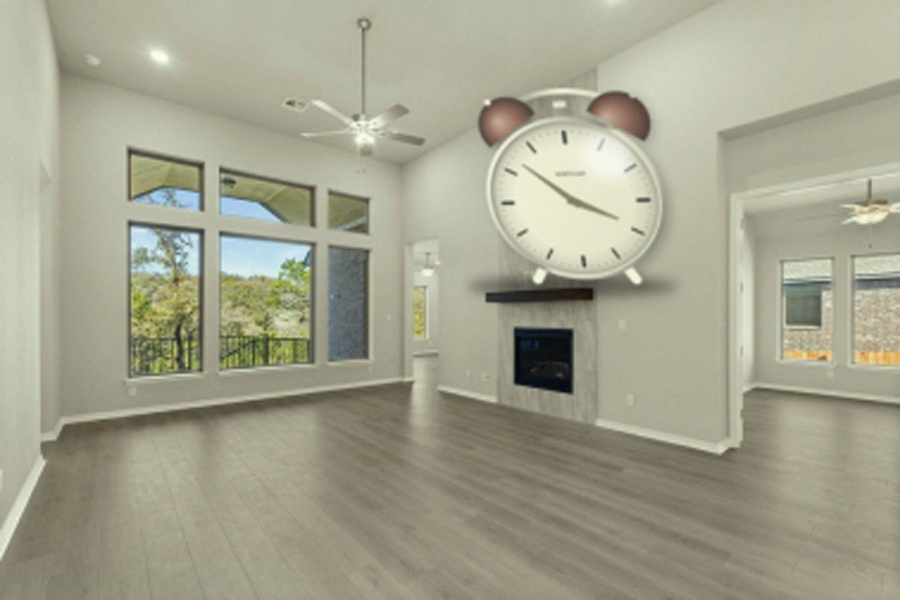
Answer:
3h52
